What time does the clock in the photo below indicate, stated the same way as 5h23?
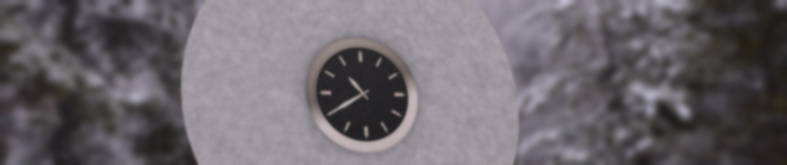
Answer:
10h40
